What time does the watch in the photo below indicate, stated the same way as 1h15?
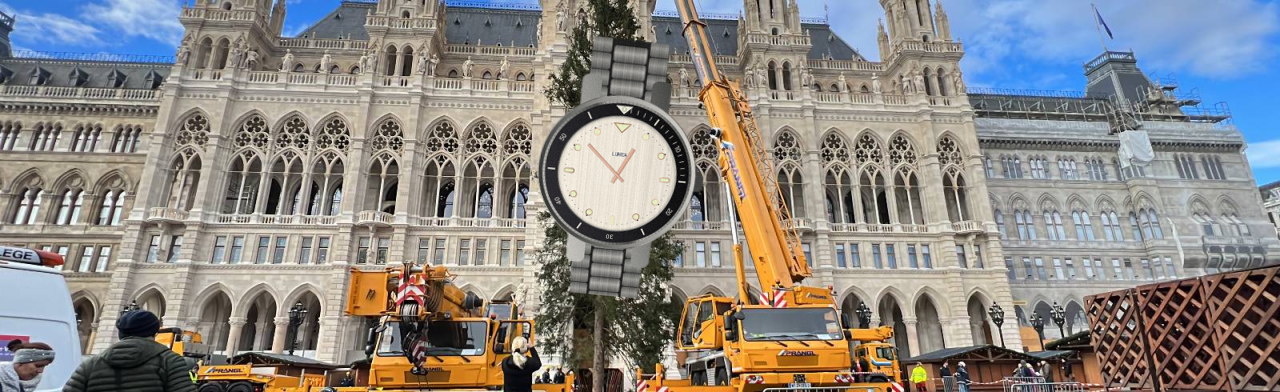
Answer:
12h52
